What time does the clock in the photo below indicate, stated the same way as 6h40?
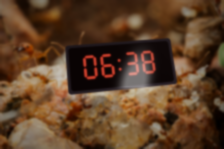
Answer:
6h38
